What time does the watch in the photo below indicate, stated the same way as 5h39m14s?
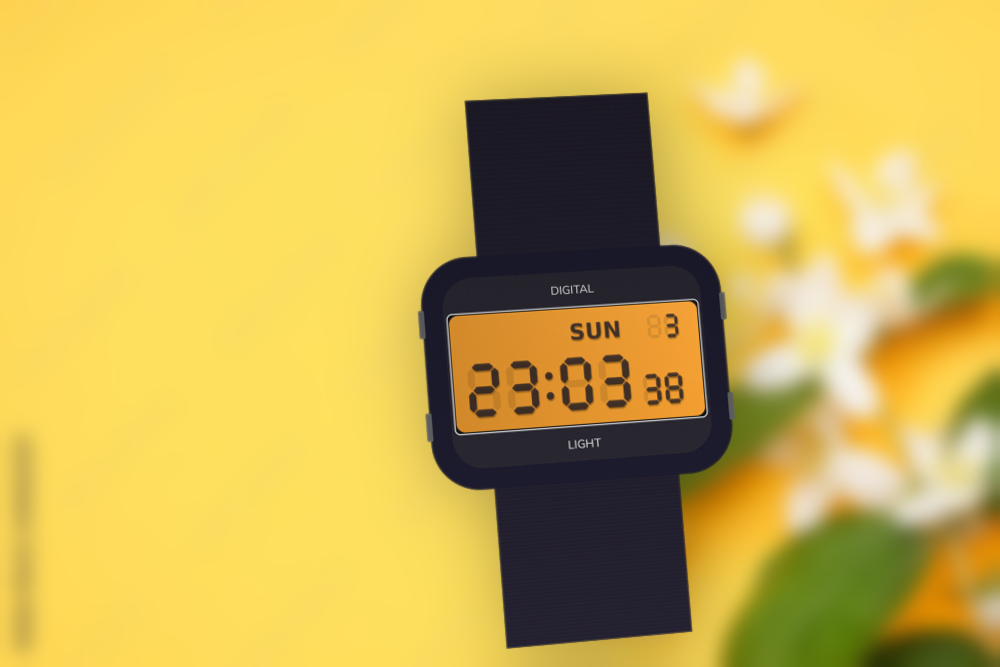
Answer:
23h03m38s
